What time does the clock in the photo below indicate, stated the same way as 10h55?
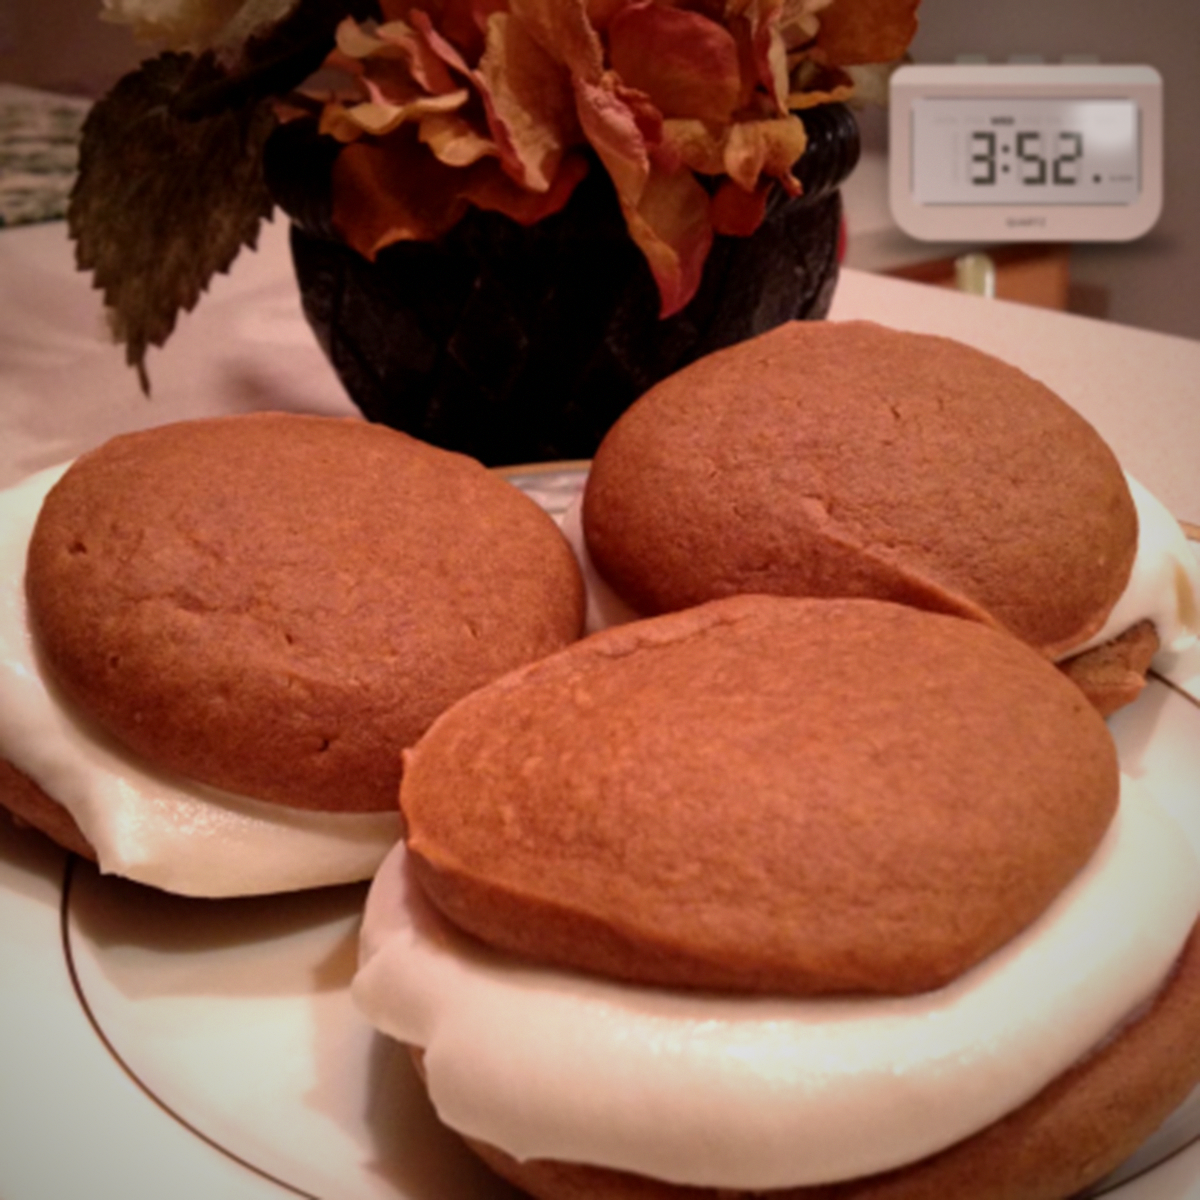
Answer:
3h52
